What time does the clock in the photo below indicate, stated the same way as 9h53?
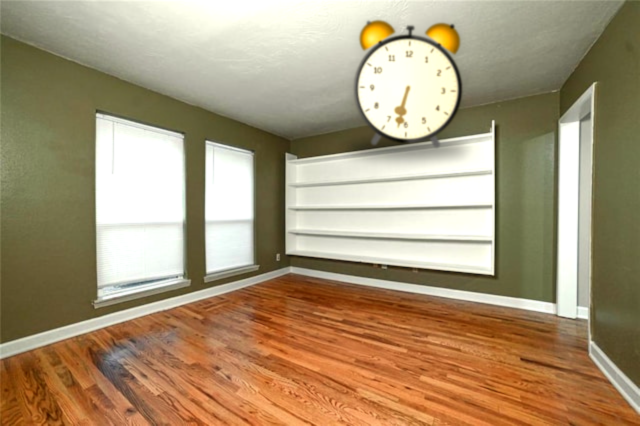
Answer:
6h32
